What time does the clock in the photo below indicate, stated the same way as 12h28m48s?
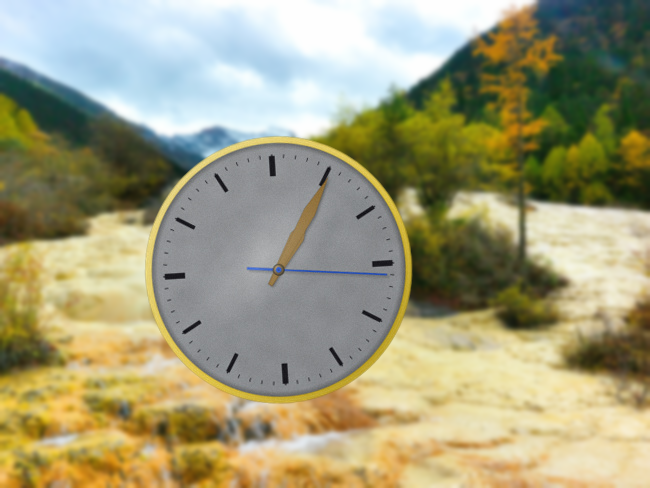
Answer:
1h05m16s
